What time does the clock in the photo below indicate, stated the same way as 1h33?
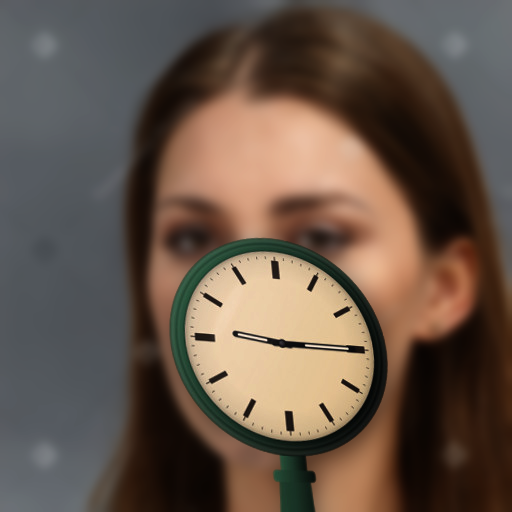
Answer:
9h15
